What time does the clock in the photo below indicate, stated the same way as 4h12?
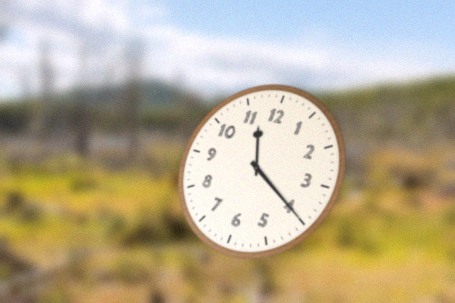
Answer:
11h20
